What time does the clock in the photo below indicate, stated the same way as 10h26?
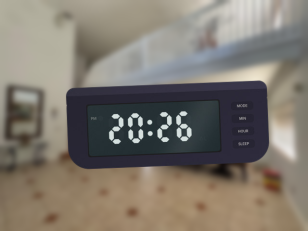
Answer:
20h26
